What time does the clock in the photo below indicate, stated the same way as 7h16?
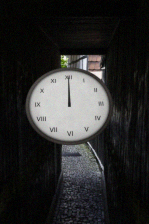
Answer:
12h00
